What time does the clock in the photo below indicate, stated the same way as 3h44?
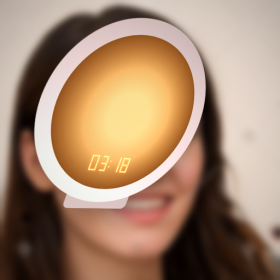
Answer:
3h18
